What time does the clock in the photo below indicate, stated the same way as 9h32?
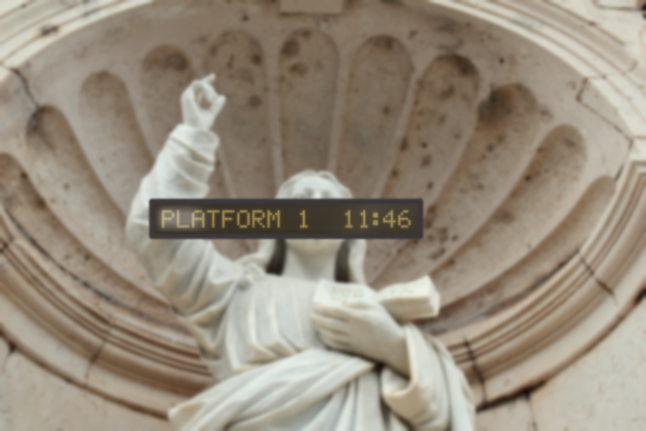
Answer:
11h46
